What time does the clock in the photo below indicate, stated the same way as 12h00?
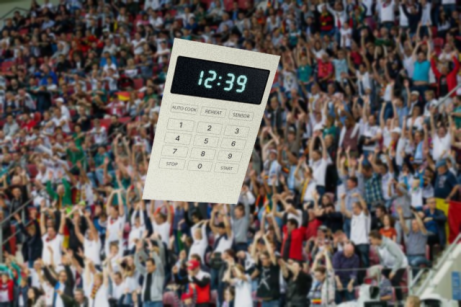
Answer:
12h39
